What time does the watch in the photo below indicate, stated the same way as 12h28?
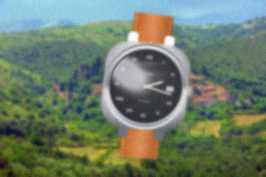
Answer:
2h17
